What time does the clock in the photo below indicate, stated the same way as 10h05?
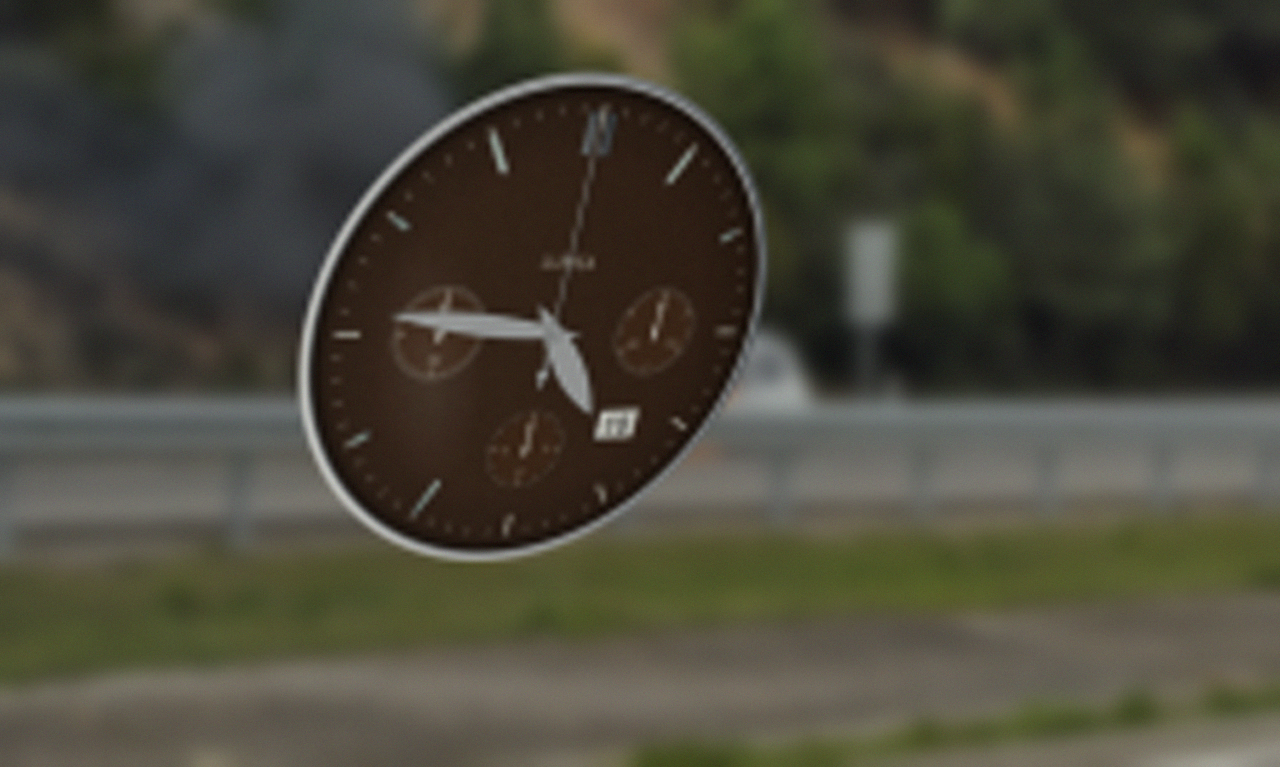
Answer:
4h46
